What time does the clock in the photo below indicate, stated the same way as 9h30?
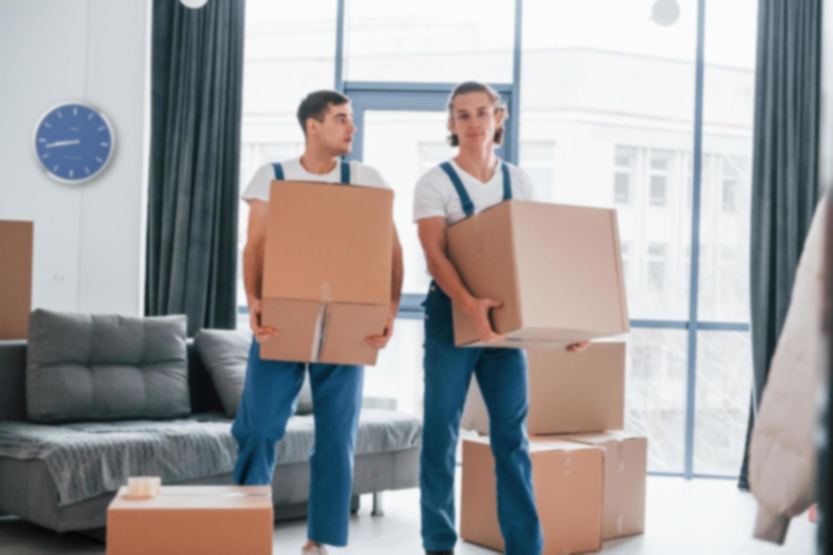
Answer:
8h43
